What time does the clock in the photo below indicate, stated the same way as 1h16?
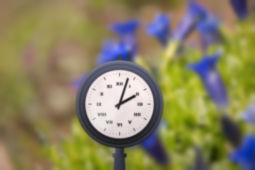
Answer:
2h03
